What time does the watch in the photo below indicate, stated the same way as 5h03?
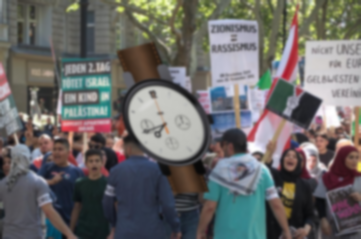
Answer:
7h43
